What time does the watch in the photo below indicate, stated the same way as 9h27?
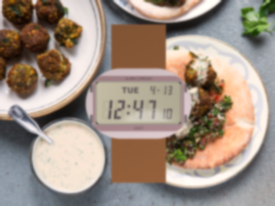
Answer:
12h47
